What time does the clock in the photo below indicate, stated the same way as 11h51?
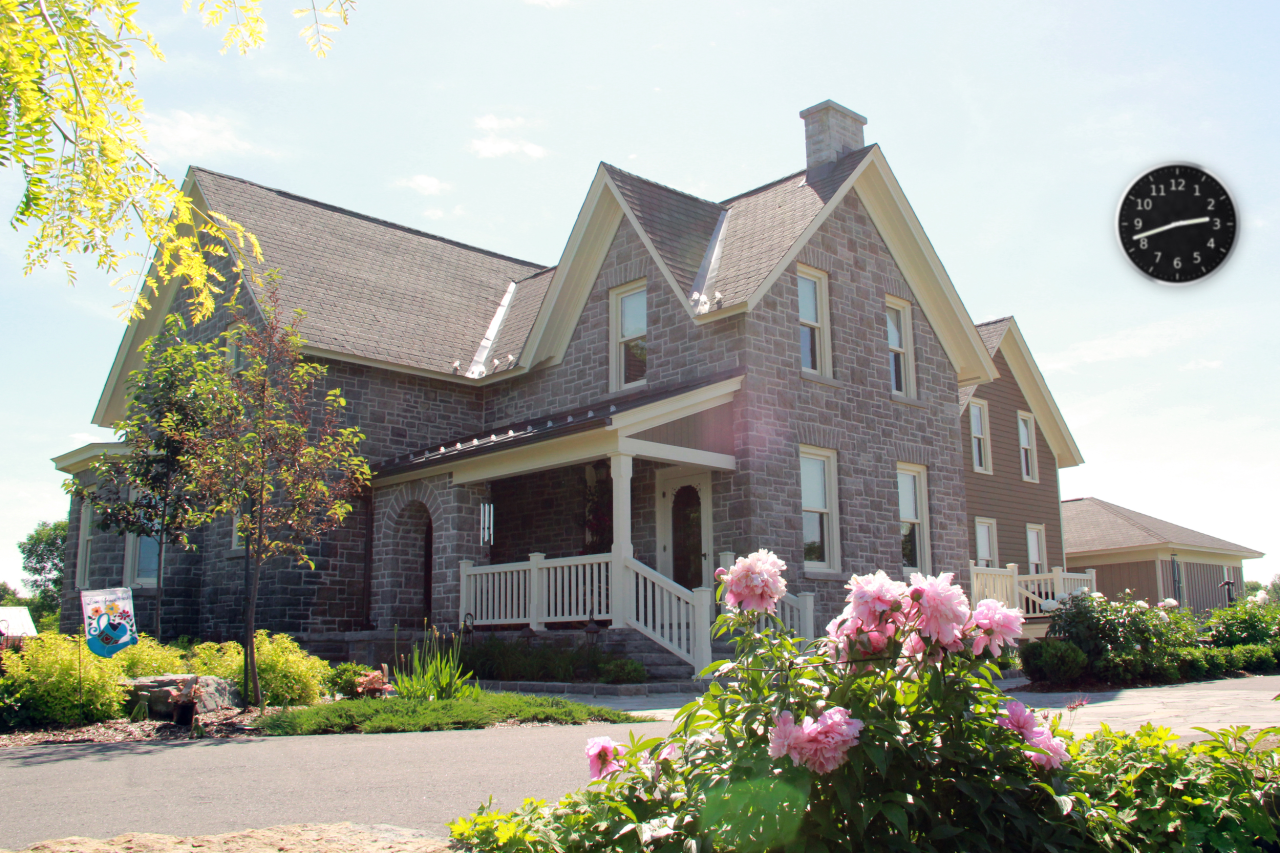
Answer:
2h42
